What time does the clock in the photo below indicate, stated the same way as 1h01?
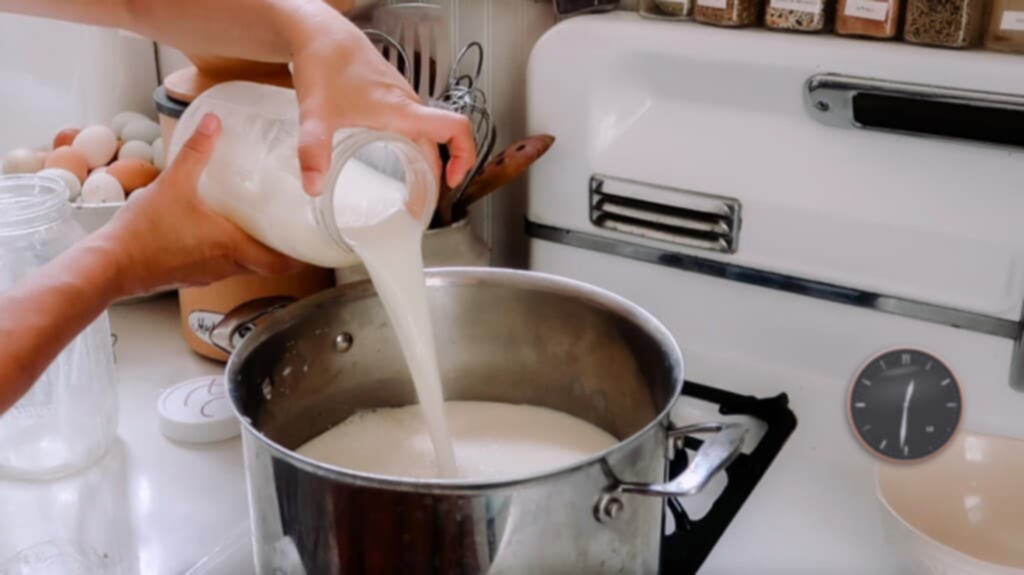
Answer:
12h31
